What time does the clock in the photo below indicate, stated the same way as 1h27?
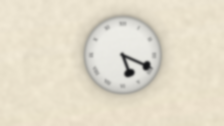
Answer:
5h19
